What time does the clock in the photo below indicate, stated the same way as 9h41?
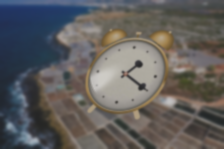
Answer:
1h20
